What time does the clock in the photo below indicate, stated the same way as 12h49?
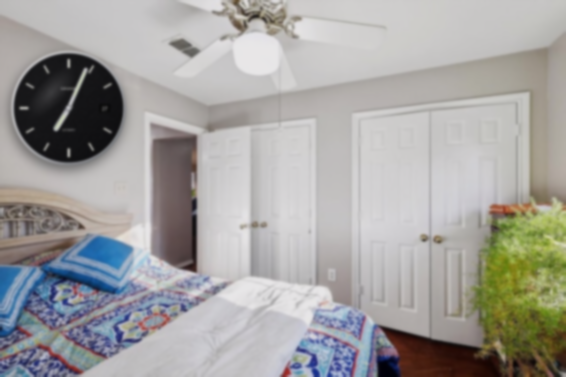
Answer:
7h04
